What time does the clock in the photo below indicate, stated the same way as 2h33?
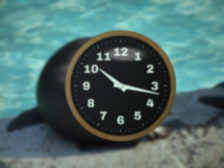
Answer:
10h17
